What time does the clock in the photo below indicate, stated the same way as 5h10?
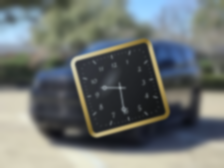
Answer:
9h31
